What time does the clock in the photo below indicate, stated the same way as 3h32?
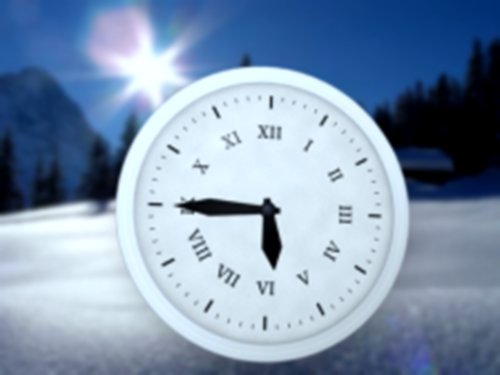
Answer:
5h45
